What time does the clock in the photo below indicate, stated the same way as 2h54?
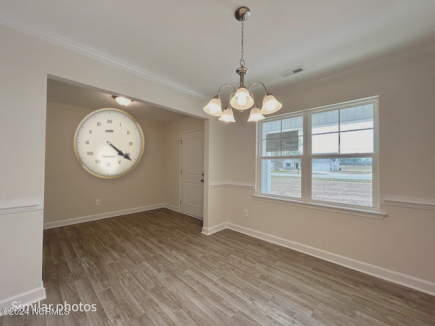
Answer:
4h21
